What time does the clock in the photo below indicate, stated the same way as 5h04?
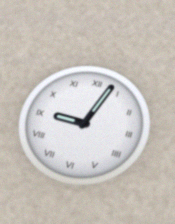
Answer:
9h03
